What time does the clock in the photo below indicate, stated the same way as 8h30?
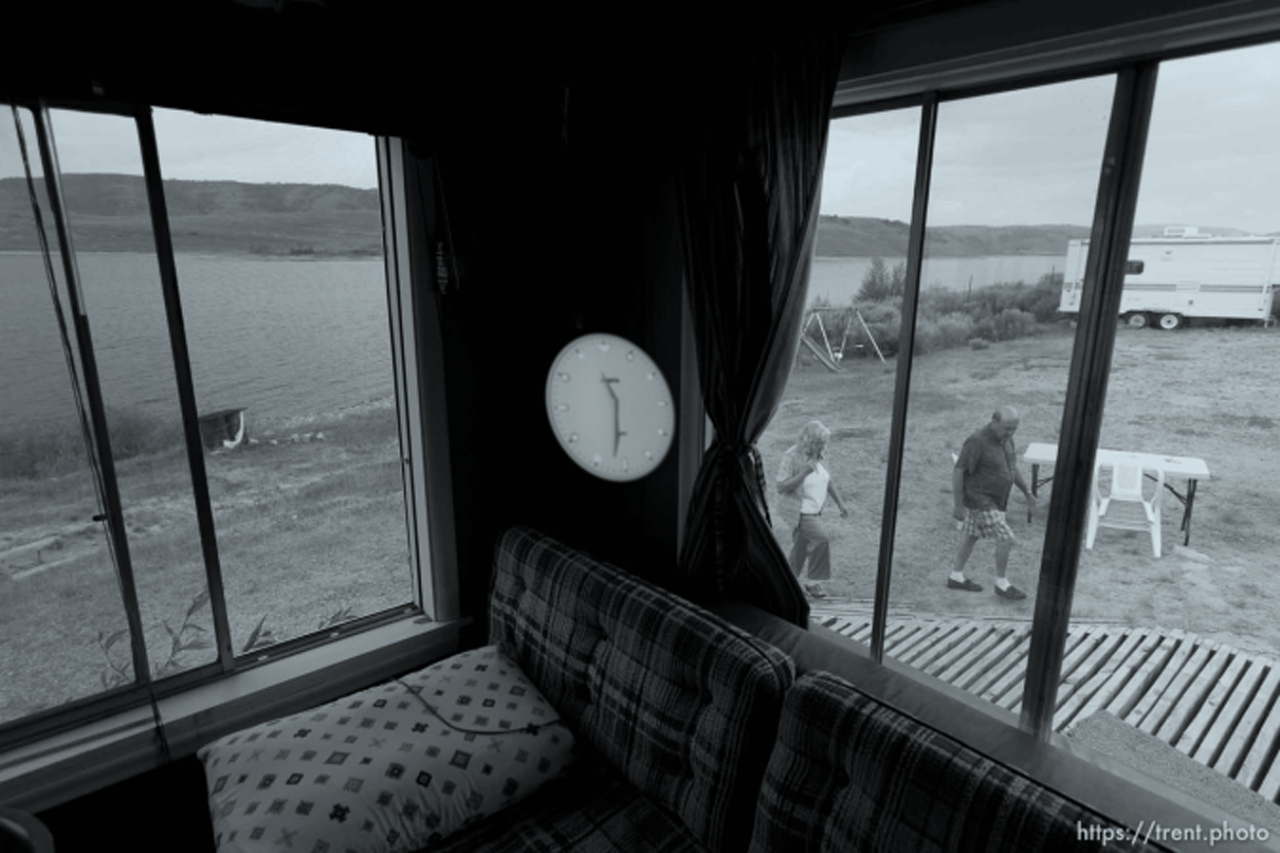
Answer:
11h32
